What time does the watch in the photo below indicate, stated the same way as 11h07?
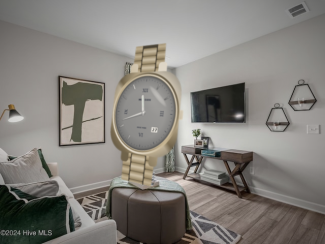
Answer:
11h42
